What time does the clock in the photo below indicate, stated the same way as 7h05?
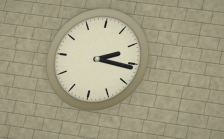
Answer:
2h16
